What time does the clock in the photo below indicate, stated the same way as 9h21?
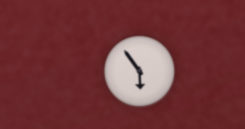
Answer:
5h54
